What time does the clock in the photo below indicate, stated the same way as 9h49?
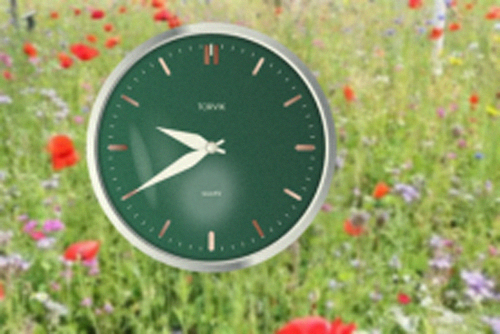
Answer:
9h40
